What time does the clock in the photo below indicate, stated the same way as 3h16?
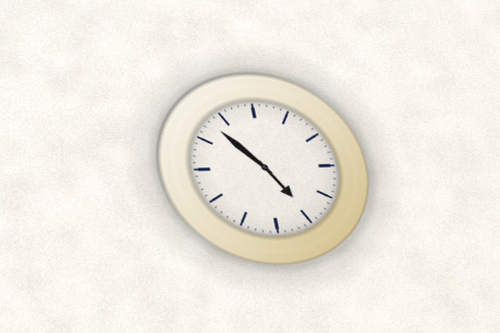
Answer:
4h53
